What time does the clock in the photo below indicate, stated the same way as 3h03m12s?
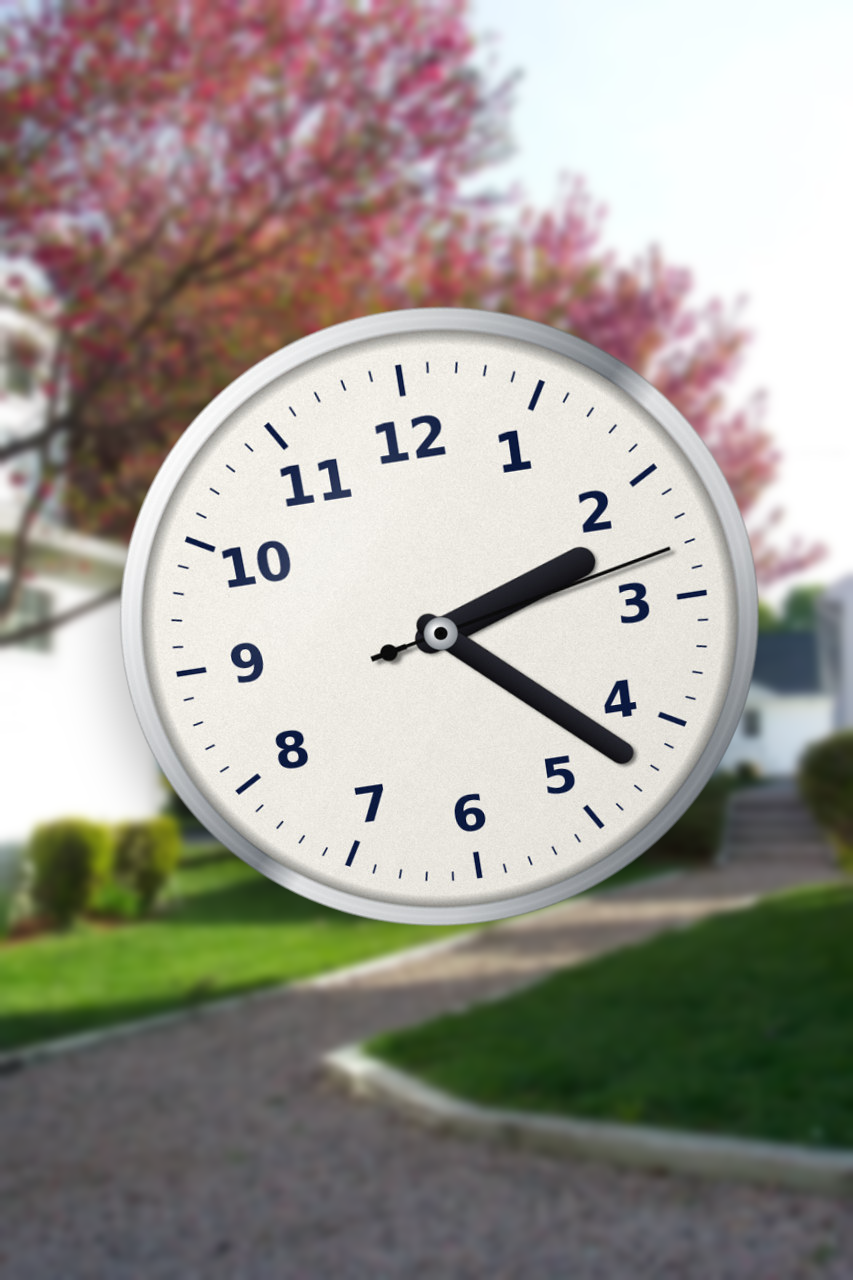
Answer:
2h22m13s
